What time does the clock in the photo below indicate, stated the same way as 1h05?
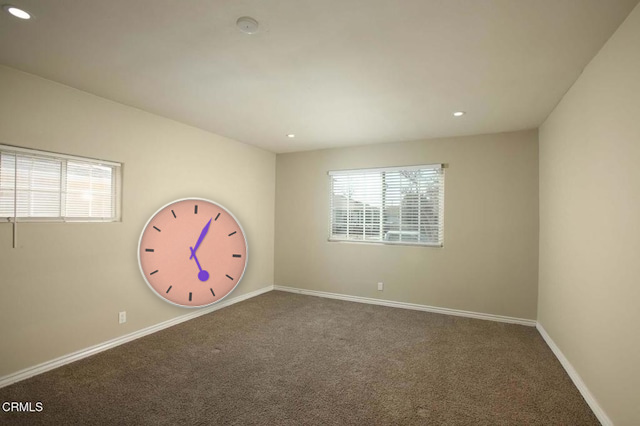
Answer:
5h04
